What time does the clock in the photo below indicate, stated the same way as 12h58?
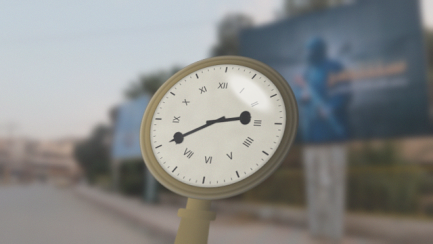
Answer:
2h40
